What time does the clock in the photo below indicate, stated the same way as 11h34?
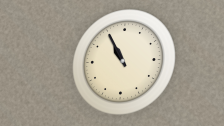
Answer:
10h55
